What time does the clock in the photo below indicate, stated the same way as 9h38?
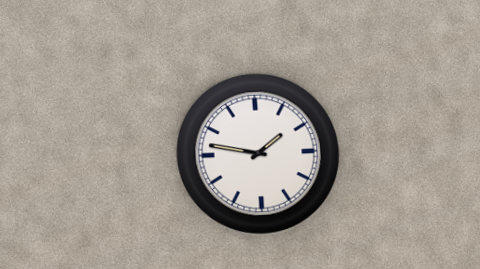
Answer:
1h47
